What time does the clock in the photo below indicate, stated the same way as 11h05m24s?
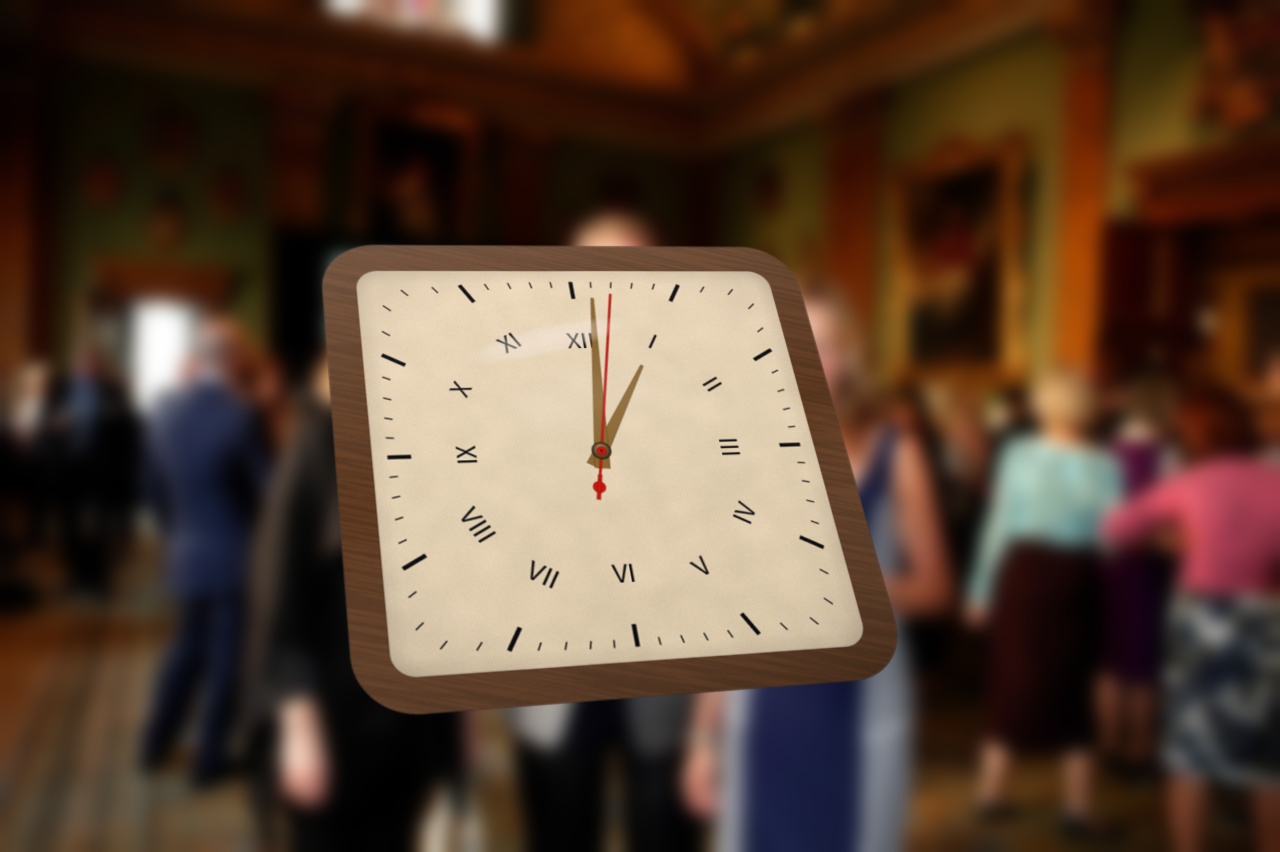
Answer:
1h01m02s
